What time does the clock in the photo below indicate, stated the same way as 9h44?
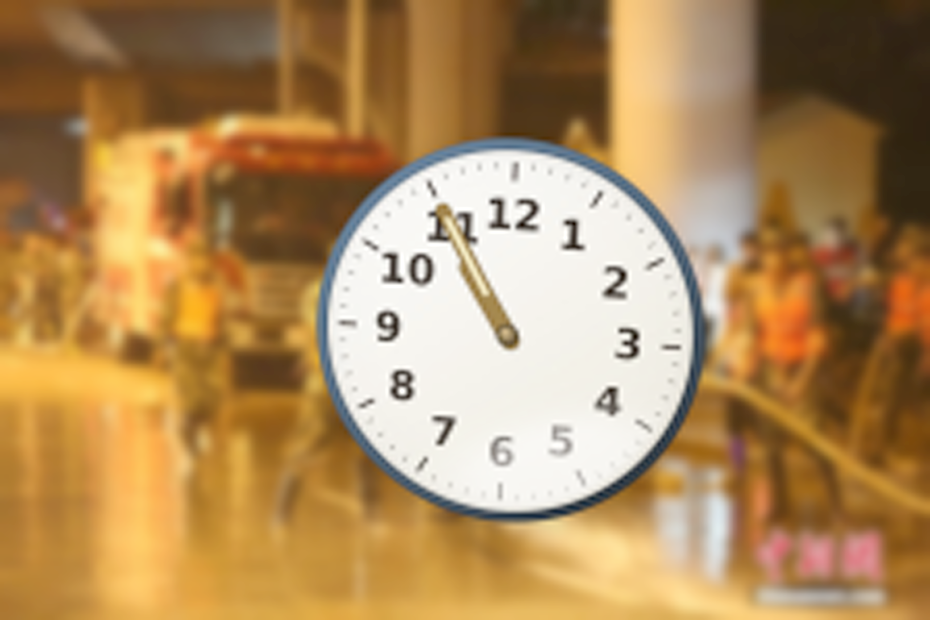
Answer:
10h55
